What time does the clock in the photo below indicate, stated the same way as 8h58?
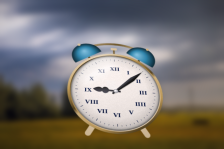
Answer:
9h08
